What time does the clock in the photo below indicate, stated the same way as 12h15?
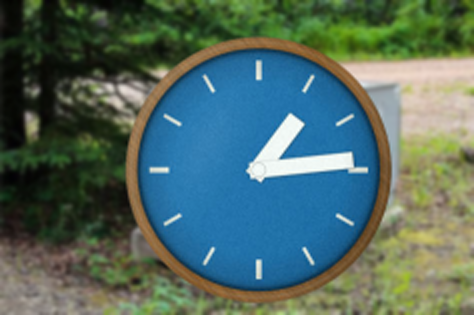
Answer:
1h14
